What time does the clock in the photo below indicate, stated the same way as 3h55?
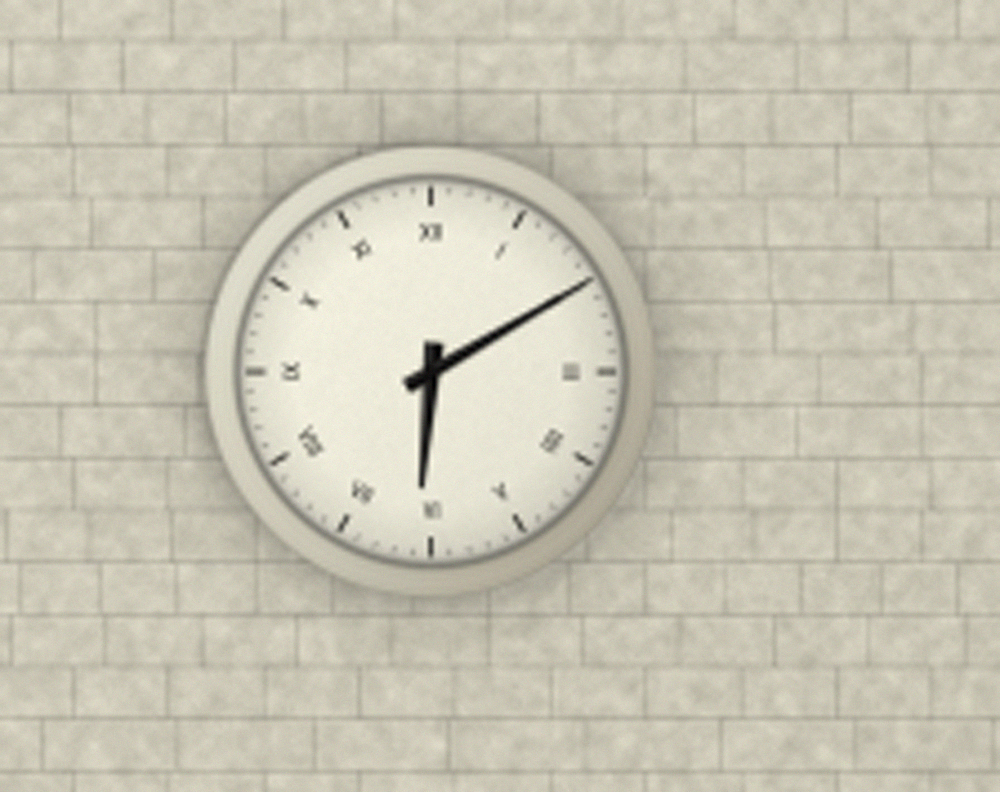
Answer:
6h10
